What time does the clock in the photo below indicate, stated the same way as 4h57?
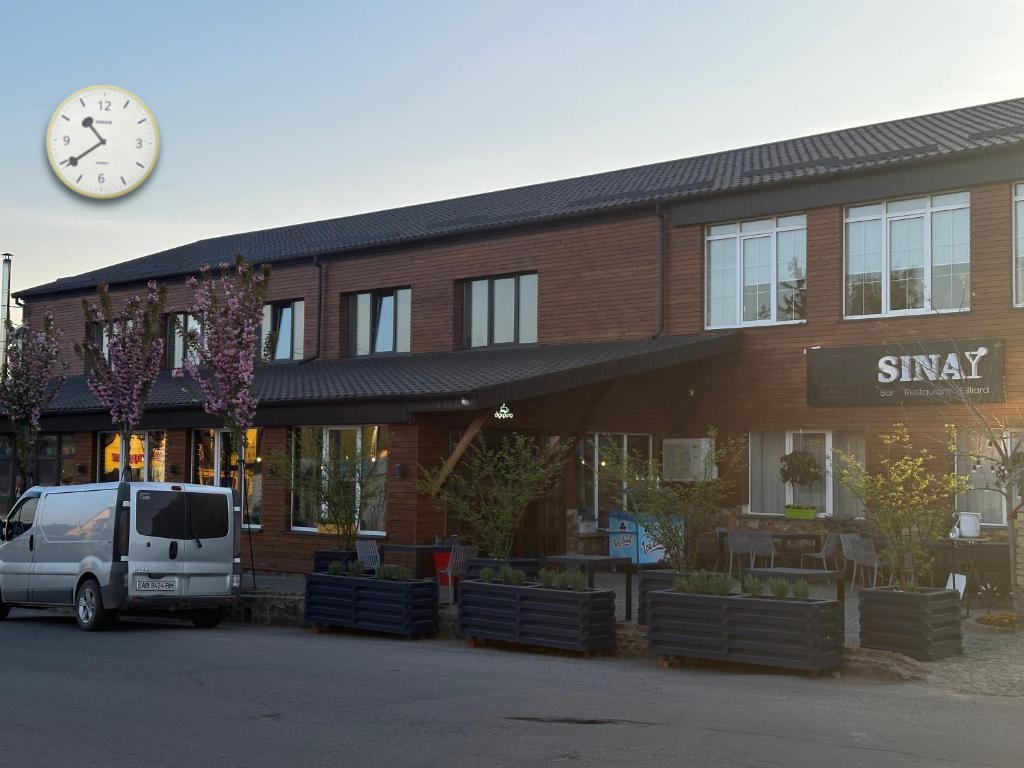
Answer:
10h39
